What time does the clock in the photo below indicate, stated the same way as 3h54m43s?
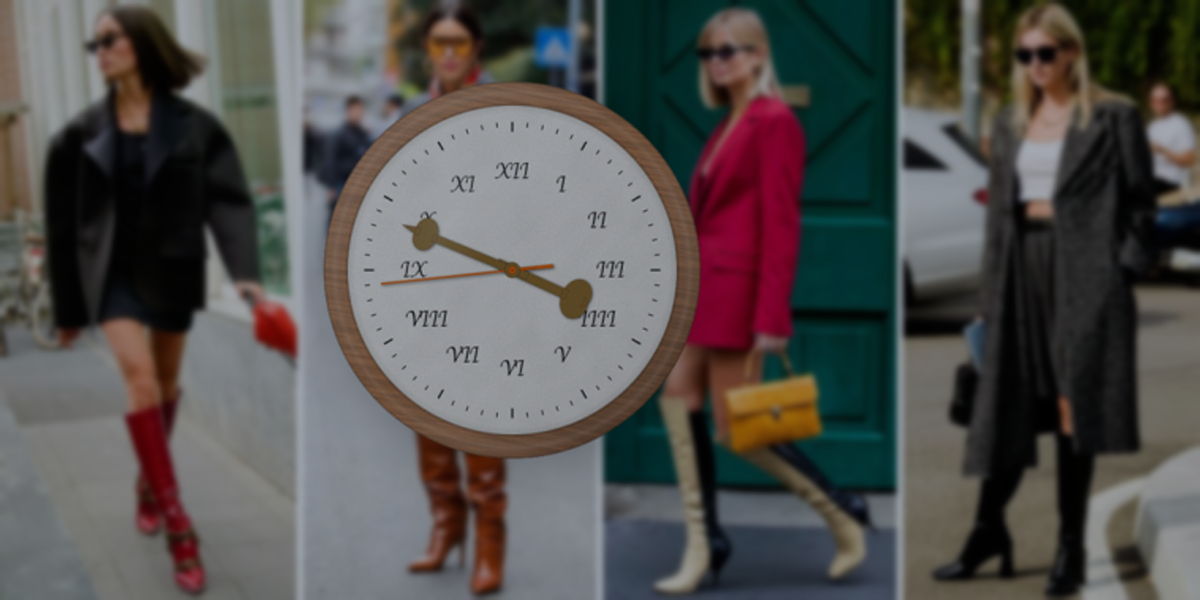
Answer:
3h48m44s
